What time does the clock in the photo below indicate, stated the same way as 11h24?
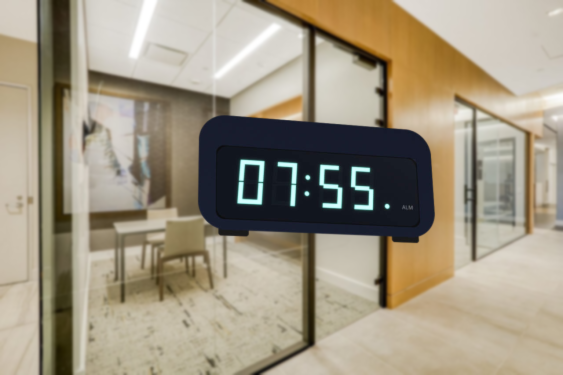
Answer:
7h55
